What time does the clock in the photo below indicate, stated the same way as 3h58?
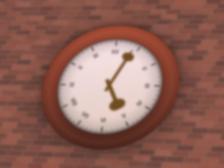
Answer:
5h04
